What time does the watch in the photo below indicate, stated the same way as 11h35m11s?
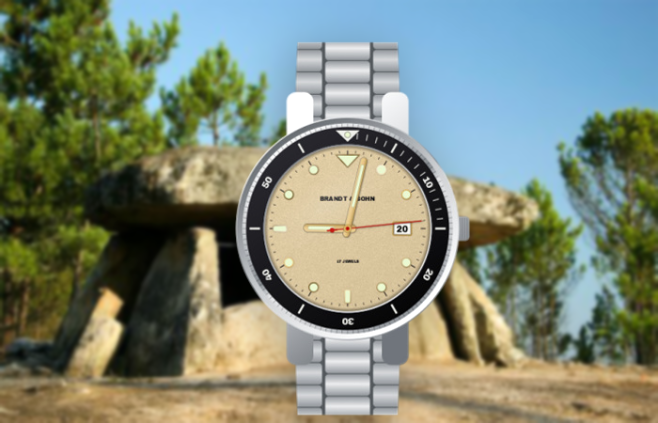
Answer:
9h02m14s
